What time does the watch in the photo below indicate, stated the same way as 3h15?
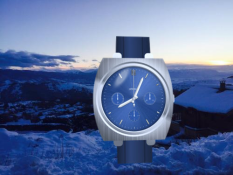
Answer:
8h04
